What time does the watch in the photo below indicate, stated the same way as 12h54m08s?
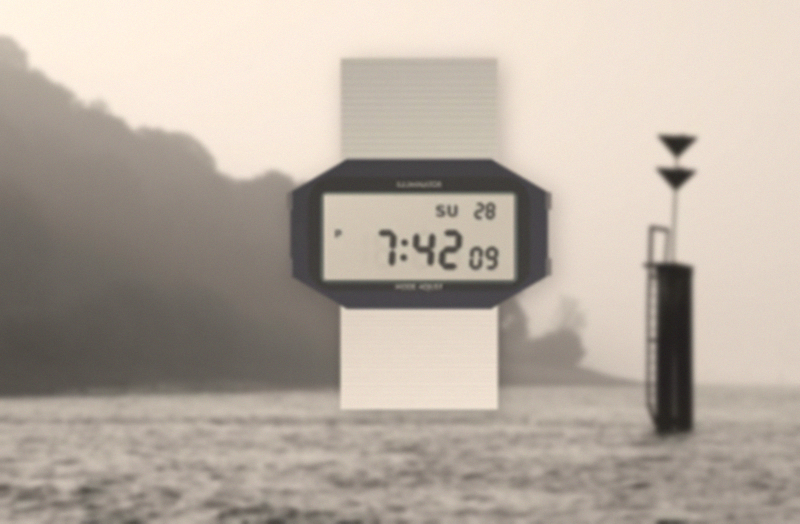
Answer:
7h42m09s
